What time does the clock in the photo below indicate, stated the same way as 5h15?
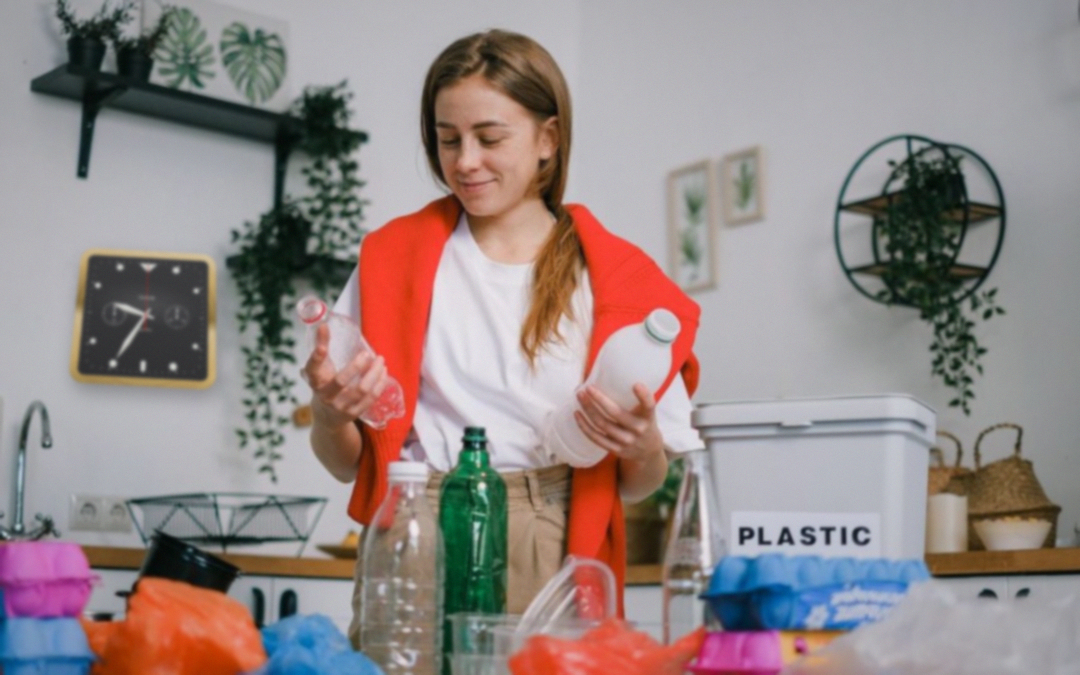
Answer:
9h35
